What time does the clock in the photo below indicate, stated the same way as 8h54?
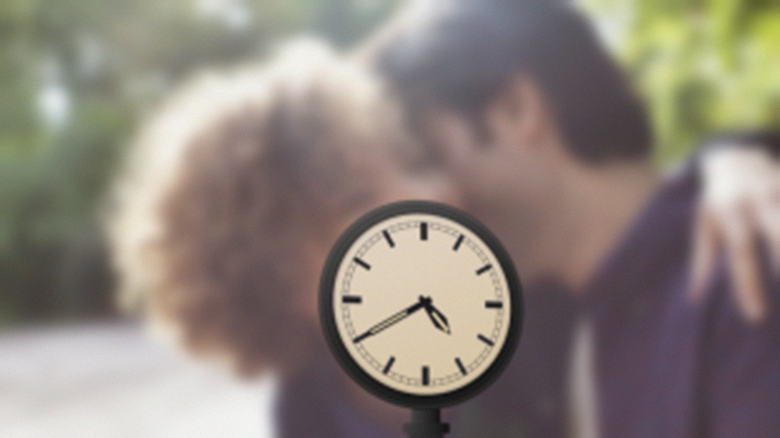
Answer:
4h40
